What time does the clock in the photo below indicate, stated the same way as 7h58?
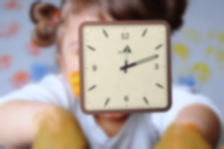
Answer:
12h12
